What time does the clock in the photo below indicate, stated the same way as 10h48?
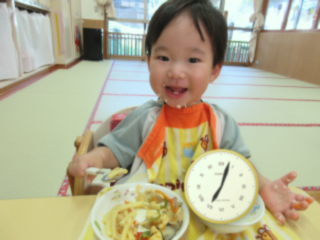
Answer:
7h03
